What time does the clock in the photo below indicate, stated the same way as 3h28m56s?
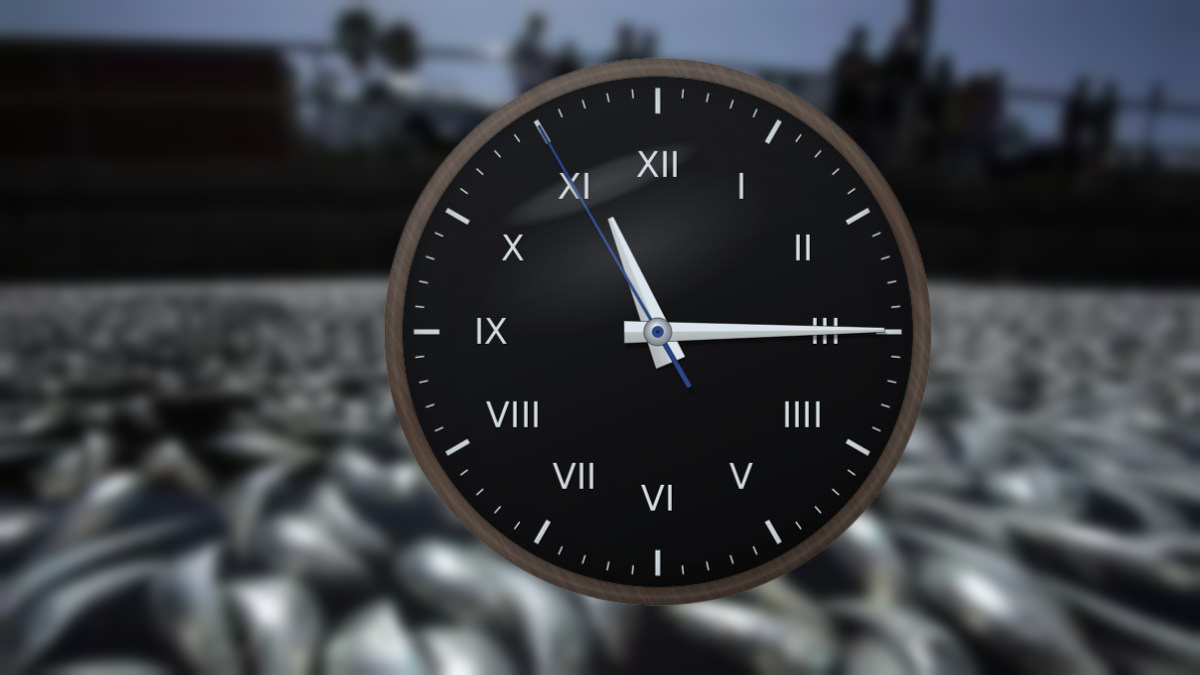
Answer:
11h14m55s
